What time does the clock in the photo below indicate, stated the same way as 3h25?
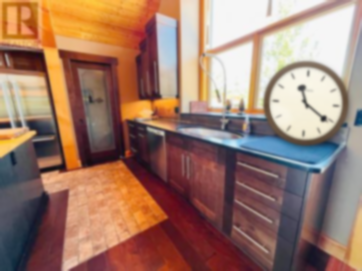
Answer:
11h21
